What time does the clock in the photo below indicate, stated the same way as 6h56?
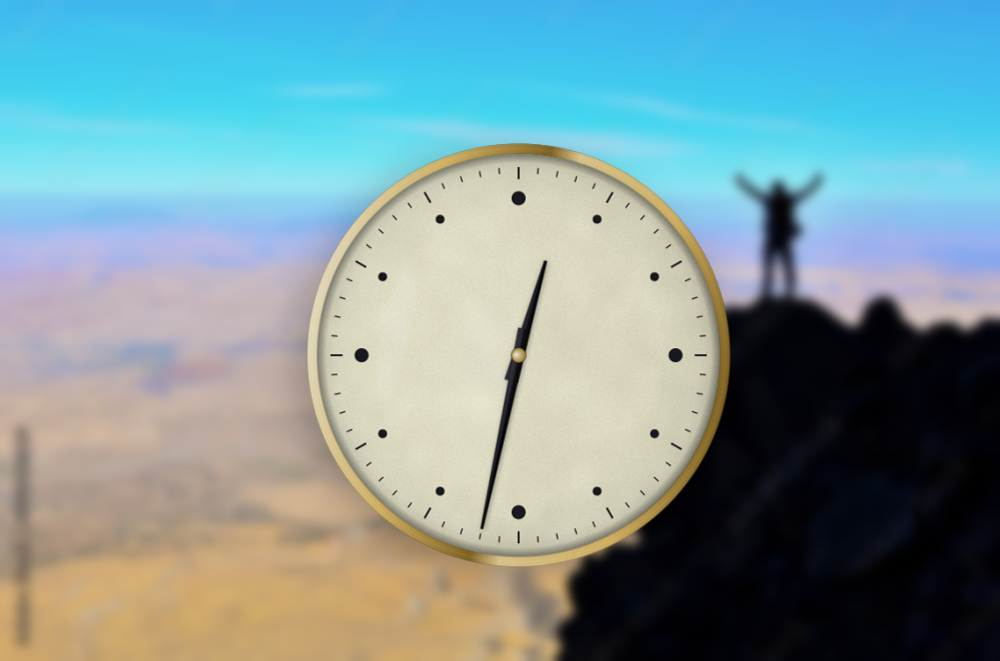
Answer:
12h32
